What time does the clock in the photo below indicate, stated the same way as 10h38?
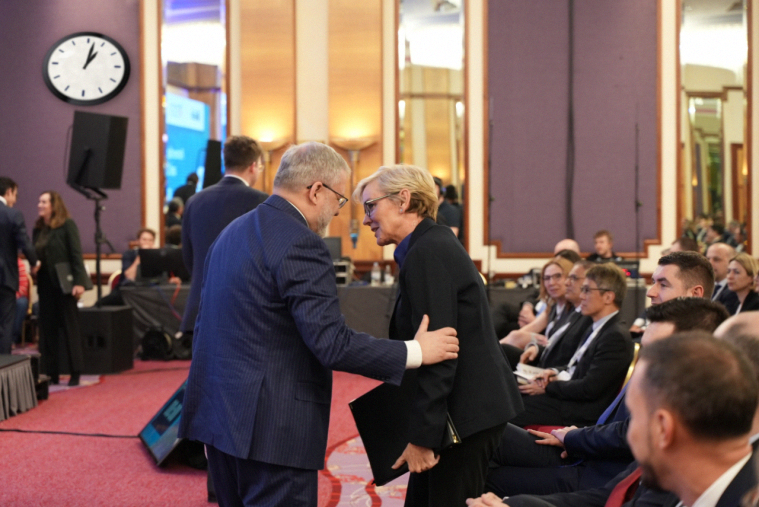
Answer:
1h02
